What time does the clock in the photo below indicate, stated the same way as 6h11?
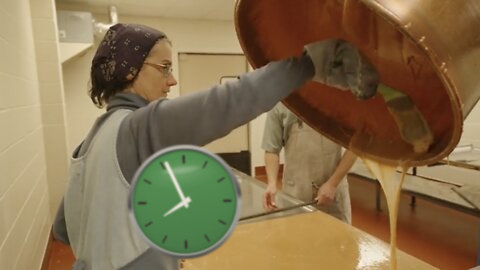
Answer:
7h56
